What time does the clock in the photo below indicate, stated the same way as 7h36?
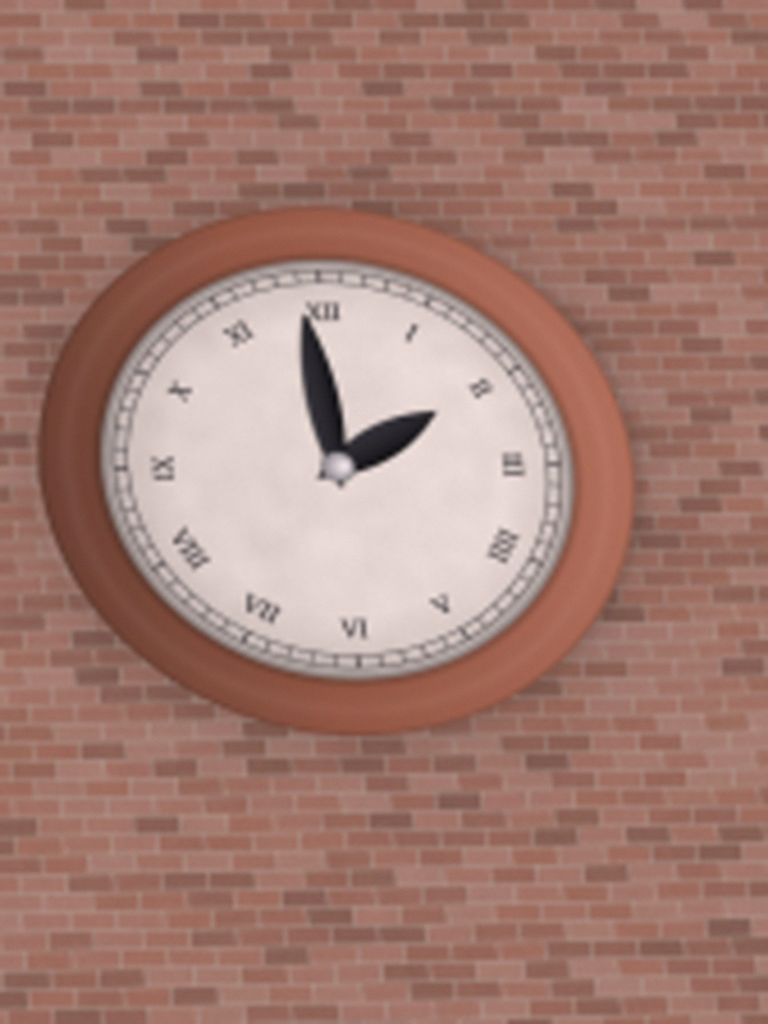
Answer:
1h59
